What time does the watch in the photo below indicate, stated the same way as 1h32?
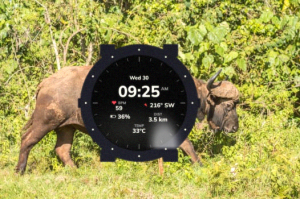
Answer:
9h25
